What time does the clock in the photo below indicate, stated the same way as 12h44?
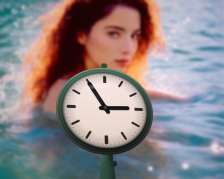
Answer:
2h55
